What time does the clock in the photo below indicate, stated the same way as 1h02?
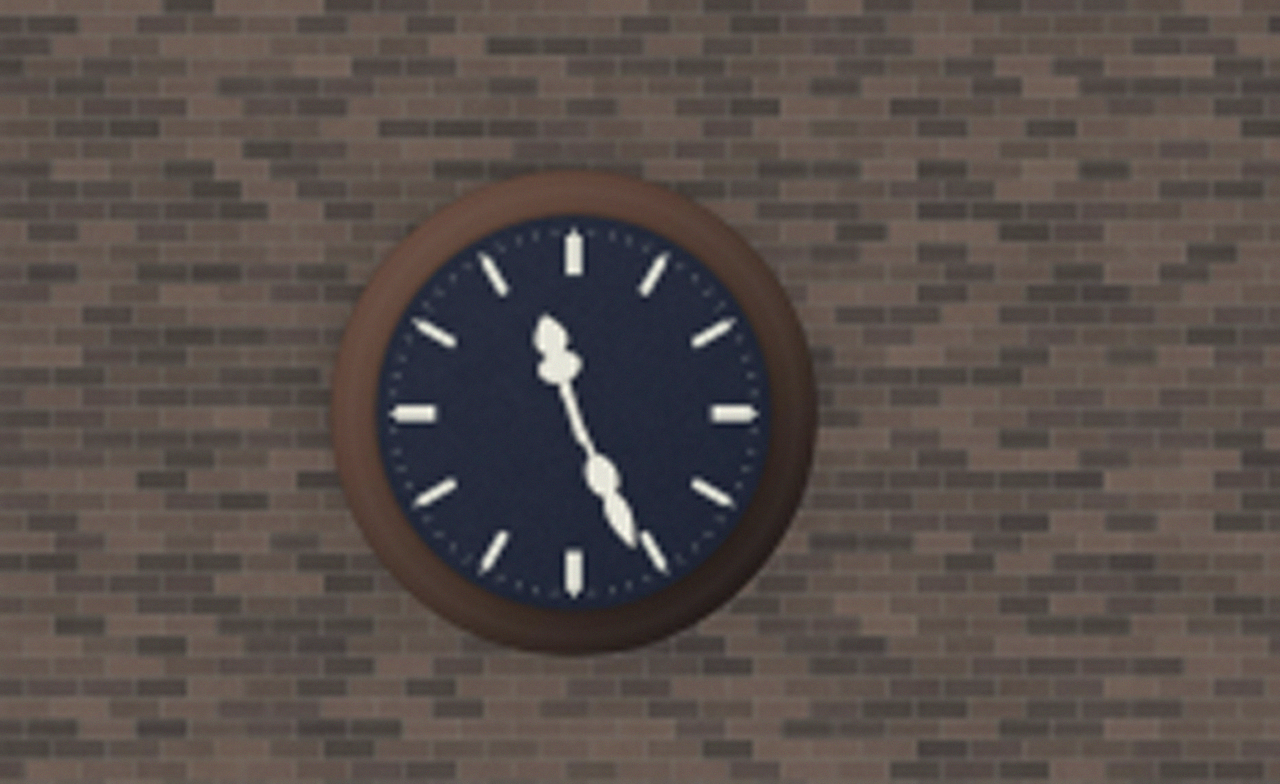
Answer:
11h26
